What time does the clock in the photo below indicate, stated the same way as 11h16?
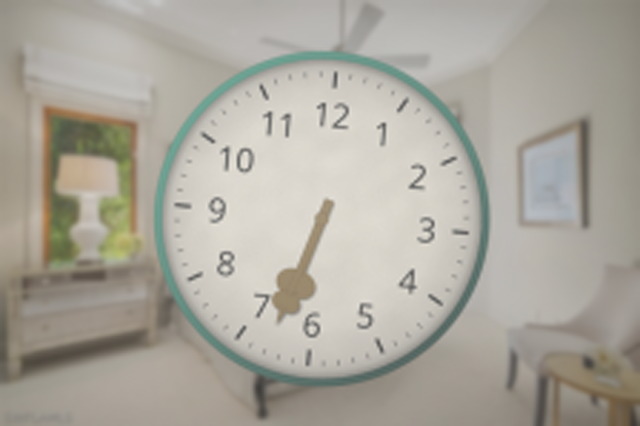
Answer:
6h33
